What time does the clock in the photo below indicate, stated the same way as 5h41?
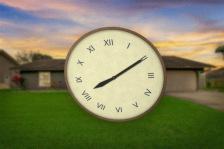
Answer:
8h10
